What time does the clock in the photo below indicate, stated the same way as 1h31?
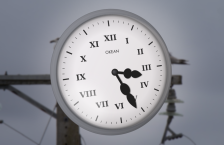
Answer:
3h26
